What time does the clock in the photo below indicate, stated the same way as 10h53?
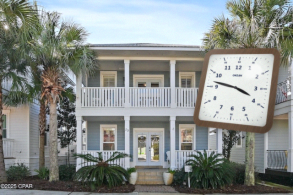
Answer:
3h47
